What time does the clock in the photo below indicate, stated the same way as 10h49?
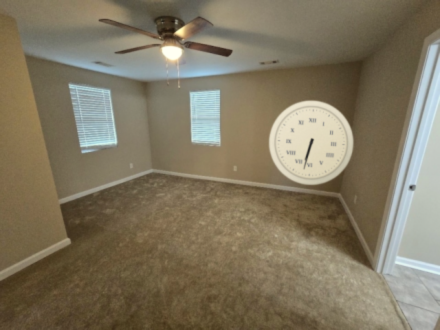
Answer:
6h32
